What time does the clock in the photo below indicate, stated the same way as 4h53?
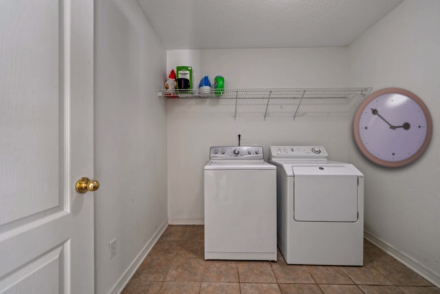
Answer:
2h52
